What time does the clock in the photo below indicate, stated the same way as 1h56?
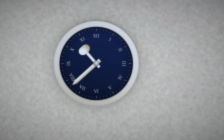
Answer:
10h38
